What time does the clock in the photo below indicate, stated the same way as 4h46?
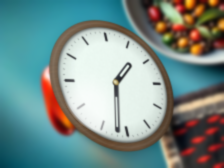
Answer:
1h32
